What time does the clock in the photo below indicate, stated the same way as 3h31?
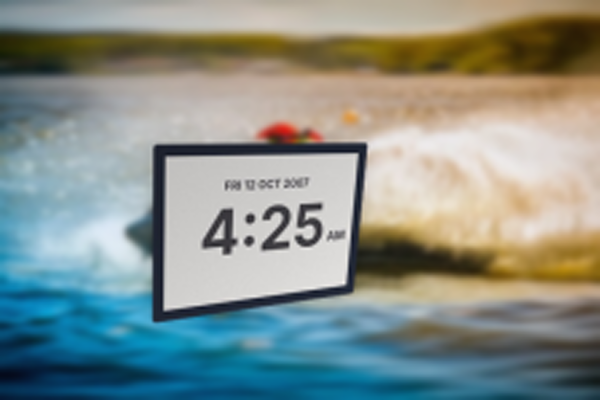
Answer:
4h25
